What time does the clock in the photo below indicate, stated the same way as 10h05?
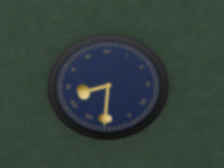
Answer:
8h31
